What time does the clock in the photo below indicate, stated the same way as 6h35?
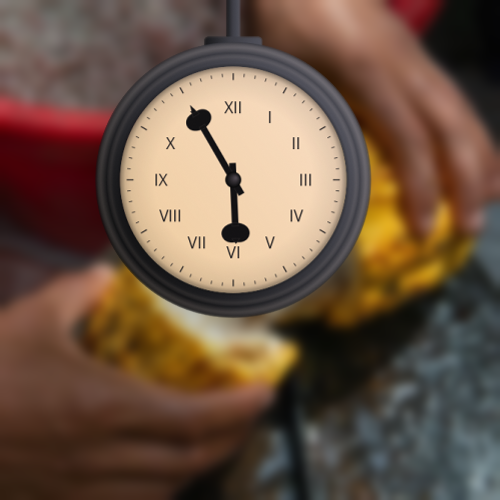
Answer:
5h55
